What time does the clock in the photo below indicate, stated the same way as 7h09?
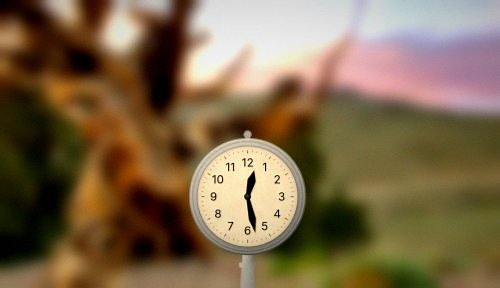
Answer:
12h28
